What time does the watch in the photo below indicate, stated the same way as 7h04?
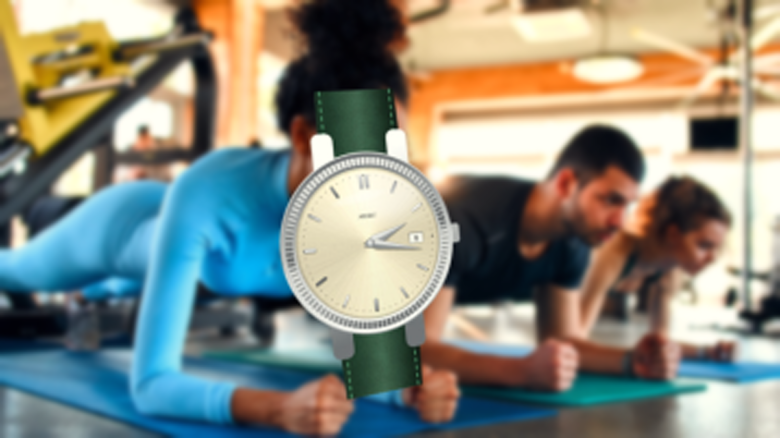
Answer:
2h17
